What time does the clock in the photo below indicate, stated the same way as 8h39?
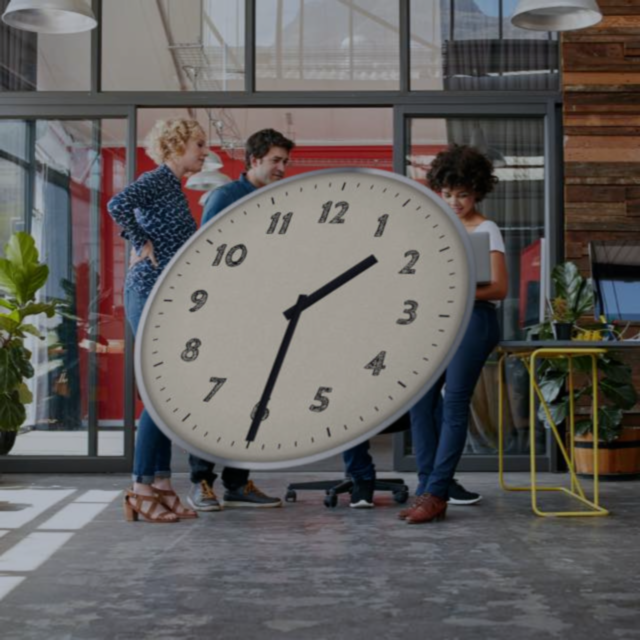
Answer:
1h30
